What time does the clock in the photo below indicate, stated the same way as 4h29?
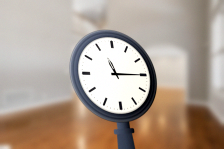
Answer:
11h15
